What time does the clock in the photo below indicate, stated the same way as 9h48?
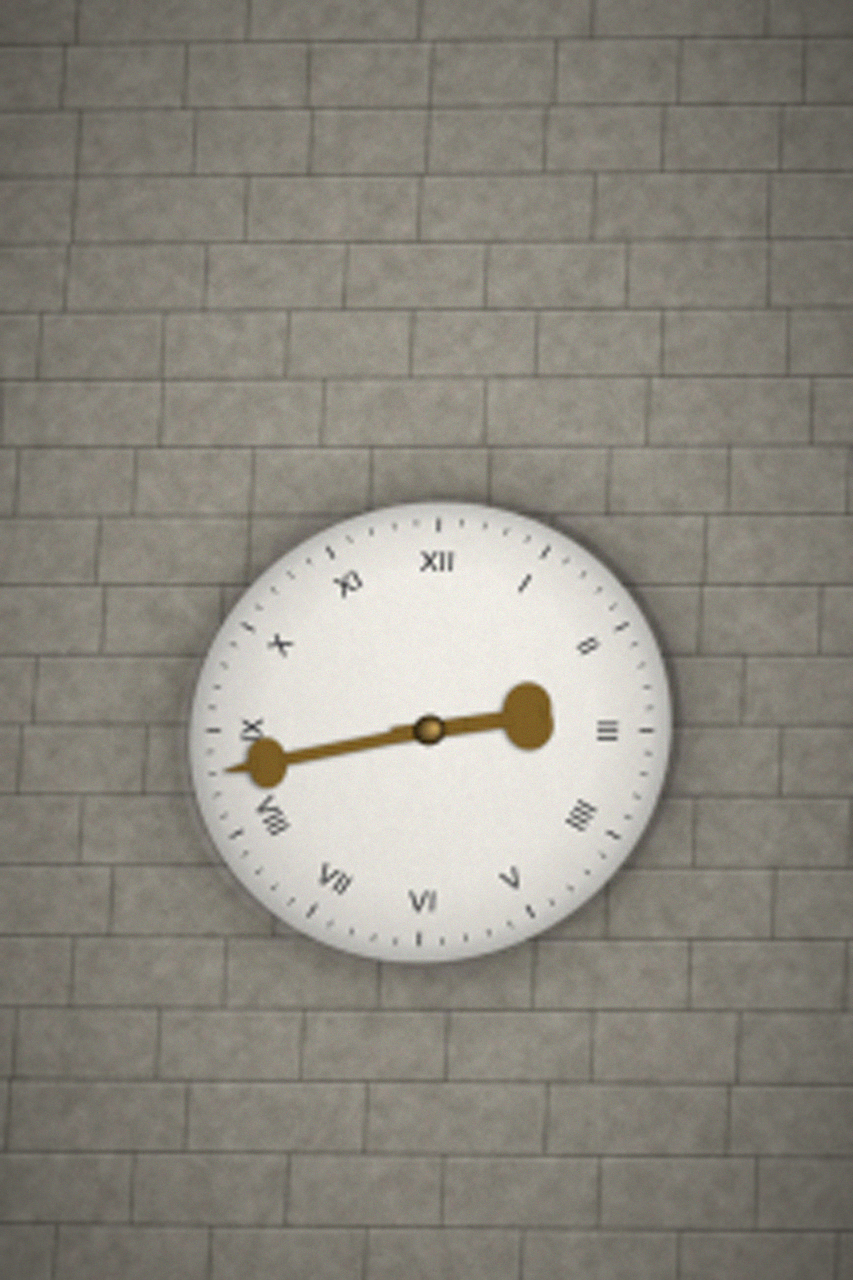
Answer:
2h43
